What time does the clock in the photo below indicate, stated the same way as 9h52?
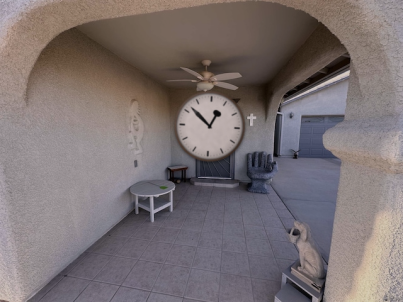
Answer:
12h52
